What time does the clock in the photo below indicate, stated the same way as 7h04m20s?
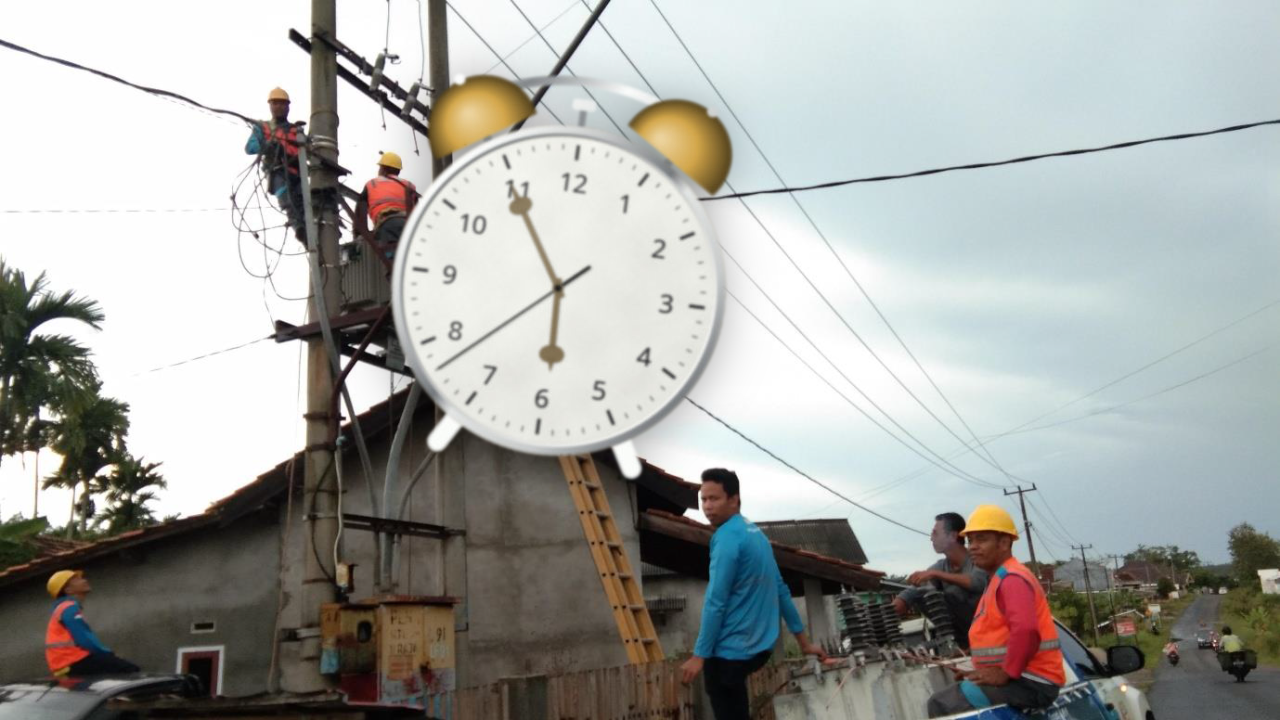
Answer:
5h54m38s
